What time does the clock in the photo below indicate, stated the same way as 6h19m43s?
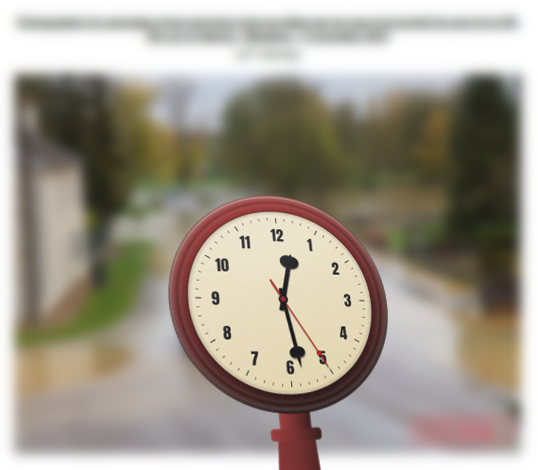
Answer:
12h28m25s
